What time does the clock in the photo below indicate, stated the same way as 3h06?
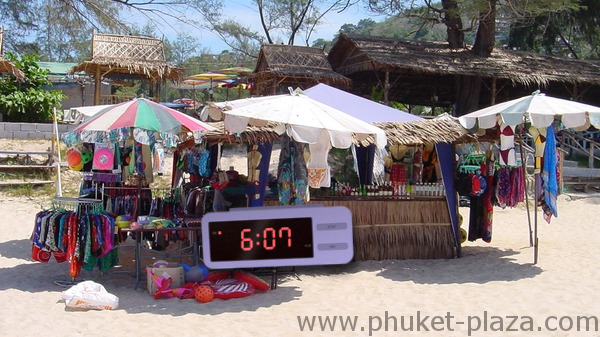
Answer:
6h07
